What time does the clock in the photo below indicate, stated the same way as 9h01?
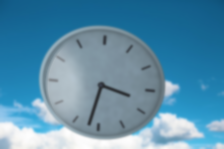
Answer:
3h32
